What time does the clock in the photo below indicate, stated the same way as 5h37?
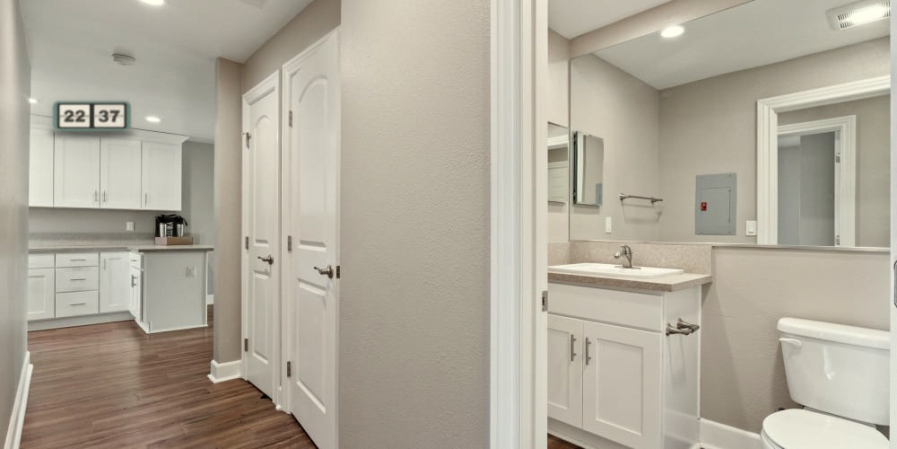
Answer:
22h37
